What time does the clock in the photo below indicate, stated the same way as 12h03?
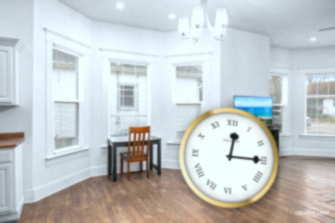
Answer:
12h15
